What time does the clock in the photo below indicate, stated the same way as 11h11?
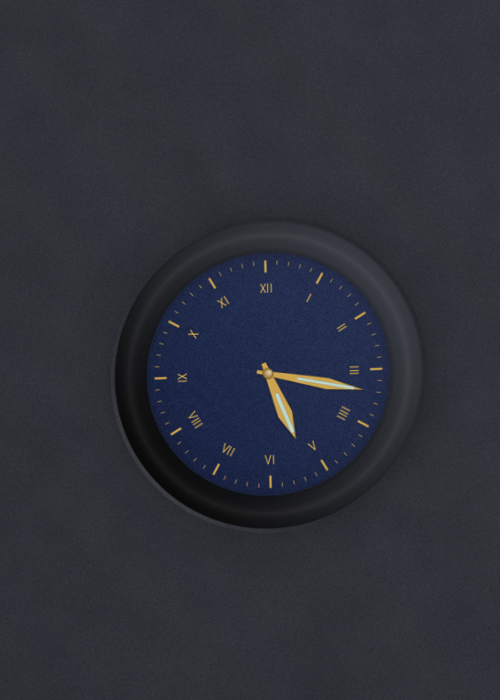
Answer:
5h17
